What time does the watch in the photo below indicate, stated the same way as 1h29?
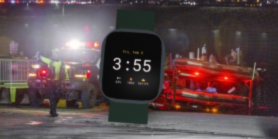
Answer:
3h55
